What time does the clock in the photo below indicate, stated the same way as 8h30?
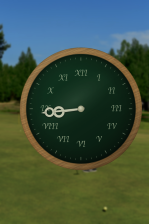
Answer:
8h44
